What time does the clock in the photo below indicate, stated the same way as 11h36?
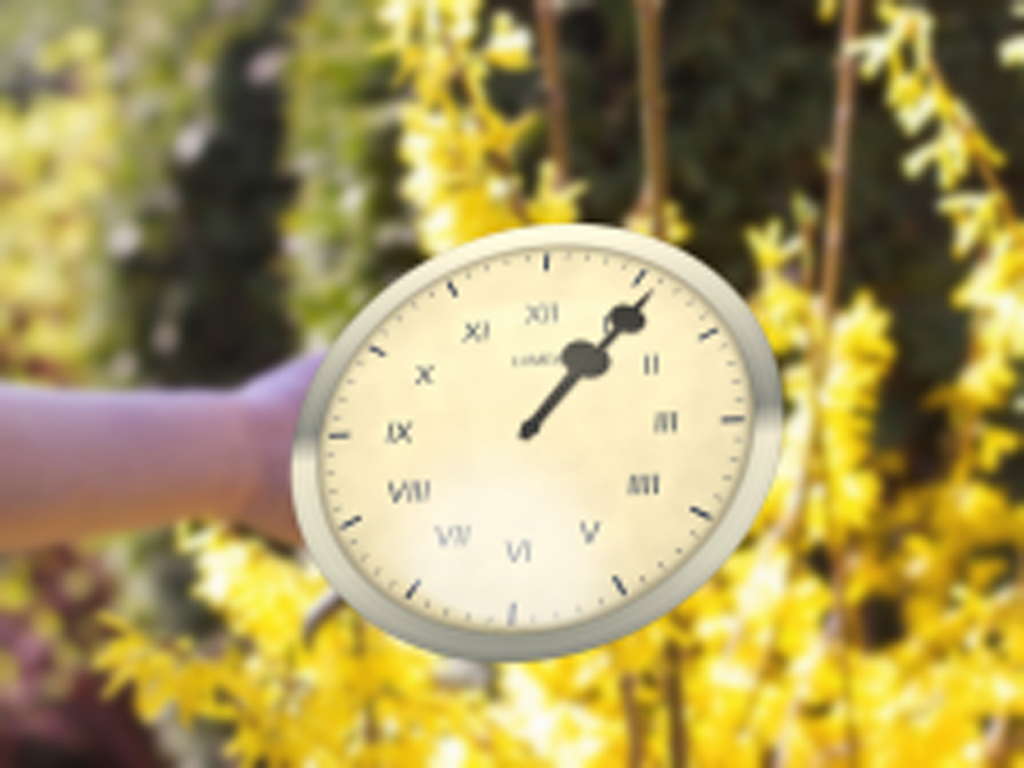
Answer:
1h06
